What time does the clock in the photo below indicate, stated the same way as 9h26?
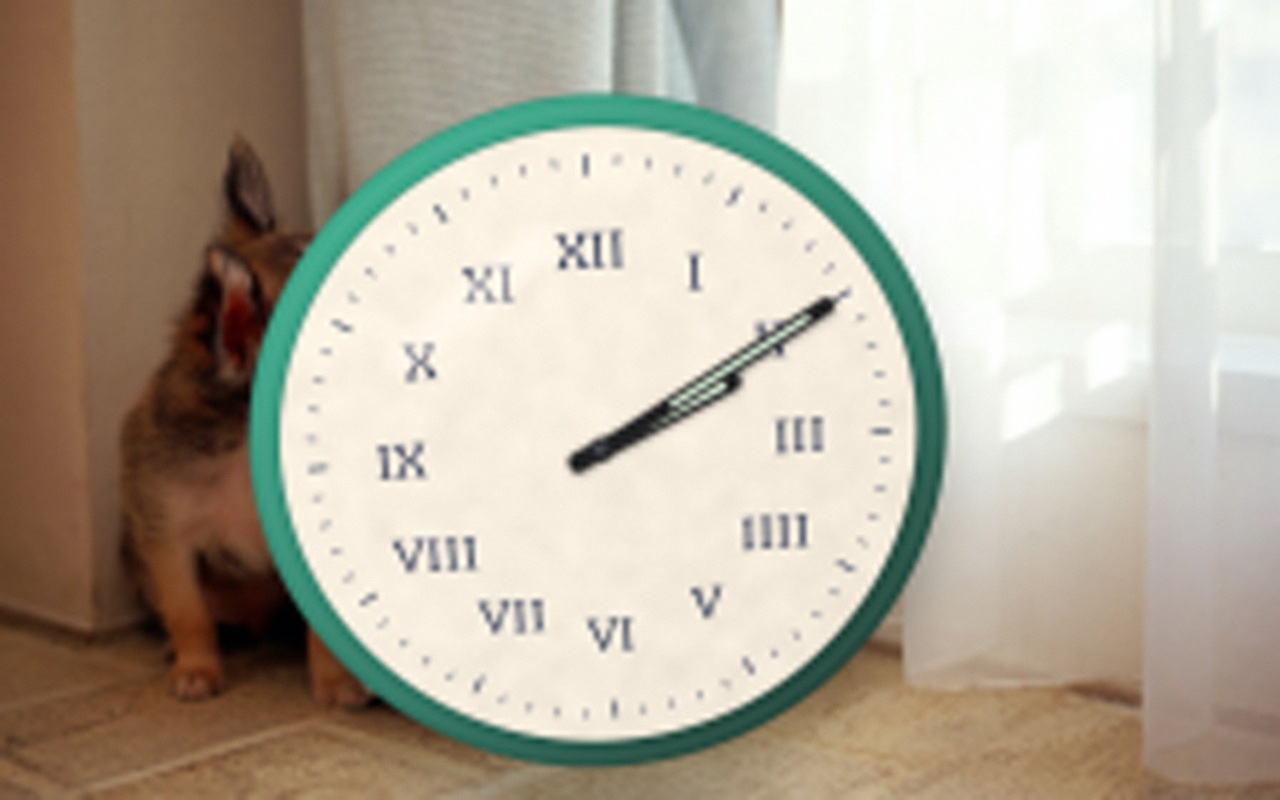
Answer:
2h10
